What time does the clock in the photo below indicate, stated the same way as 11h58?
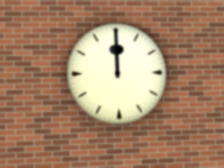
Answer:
12h00
